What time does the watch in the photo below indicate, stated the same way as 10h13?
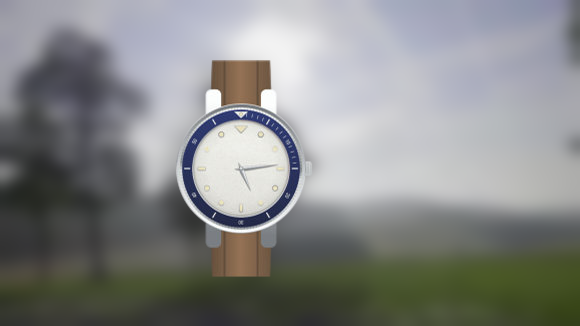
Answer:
5h14
